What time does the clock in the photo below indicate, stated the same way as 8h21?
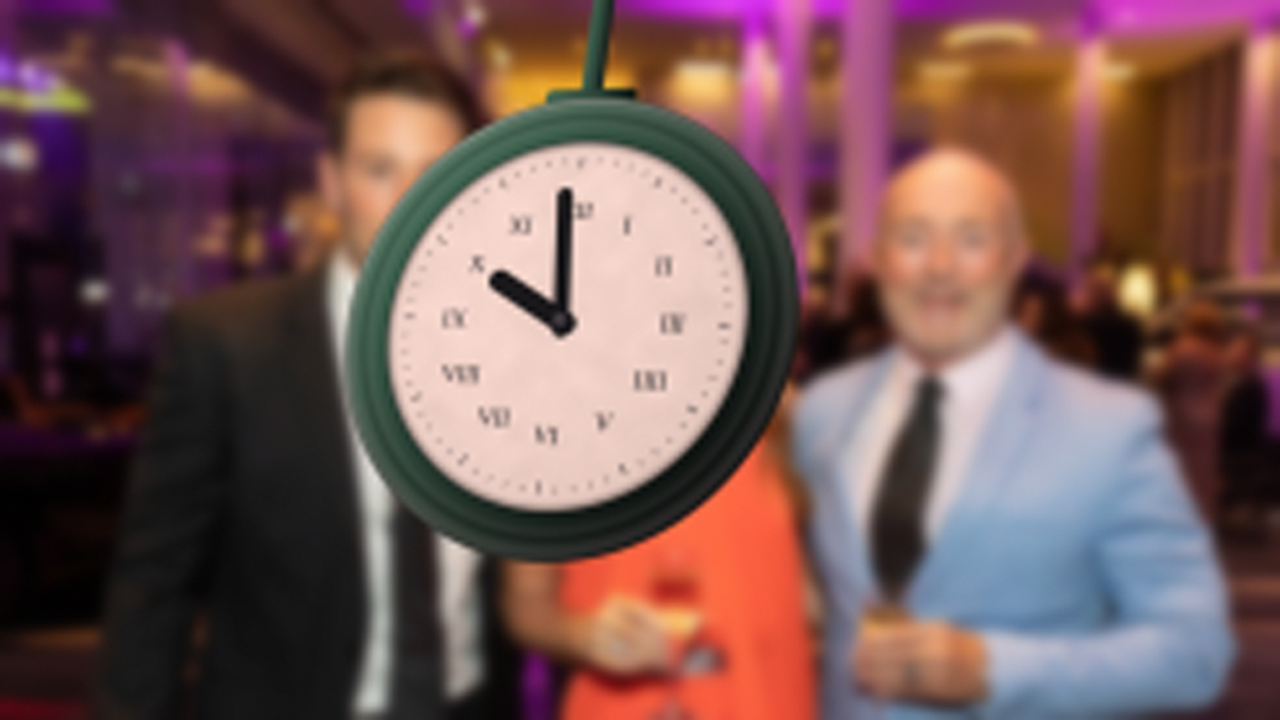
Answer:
9h59
